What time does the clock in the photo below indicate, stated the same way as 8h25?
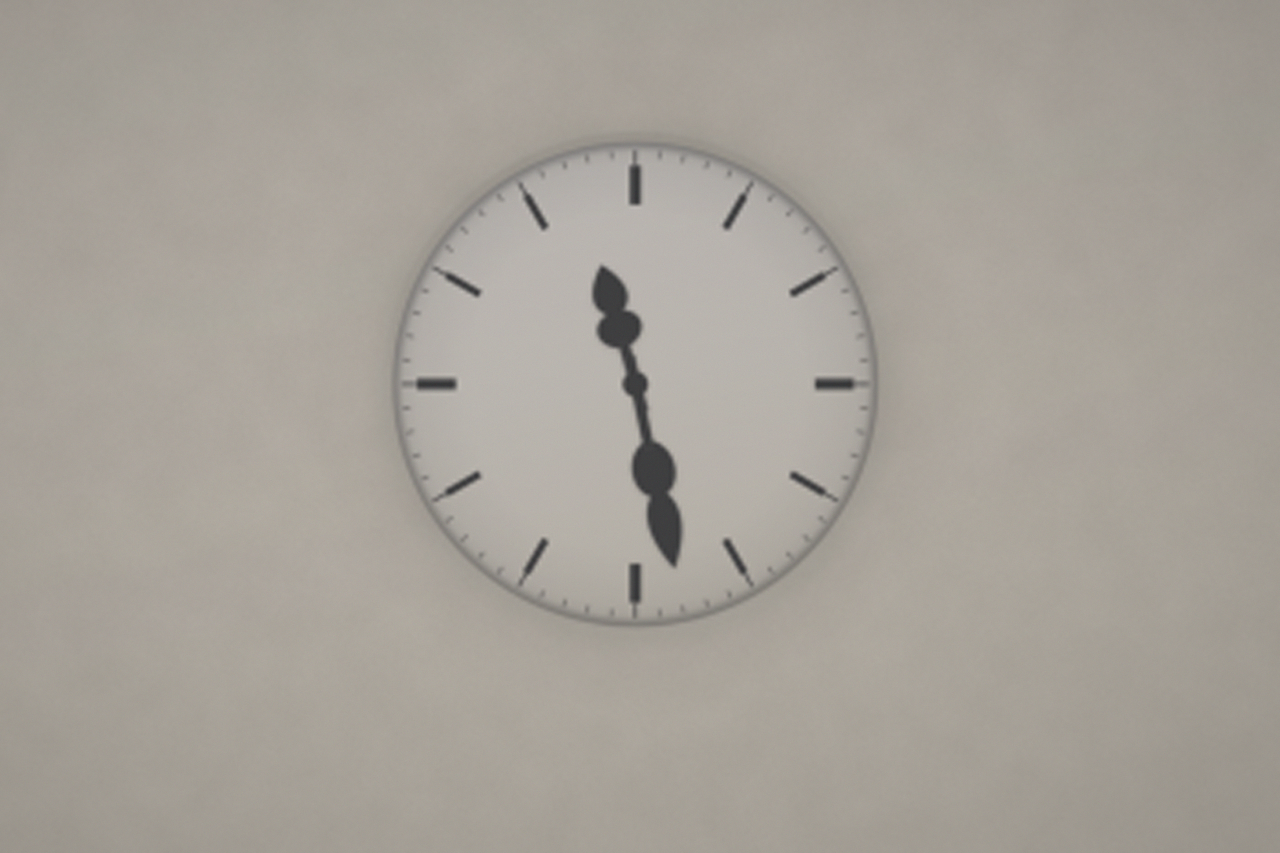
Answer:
11h28
